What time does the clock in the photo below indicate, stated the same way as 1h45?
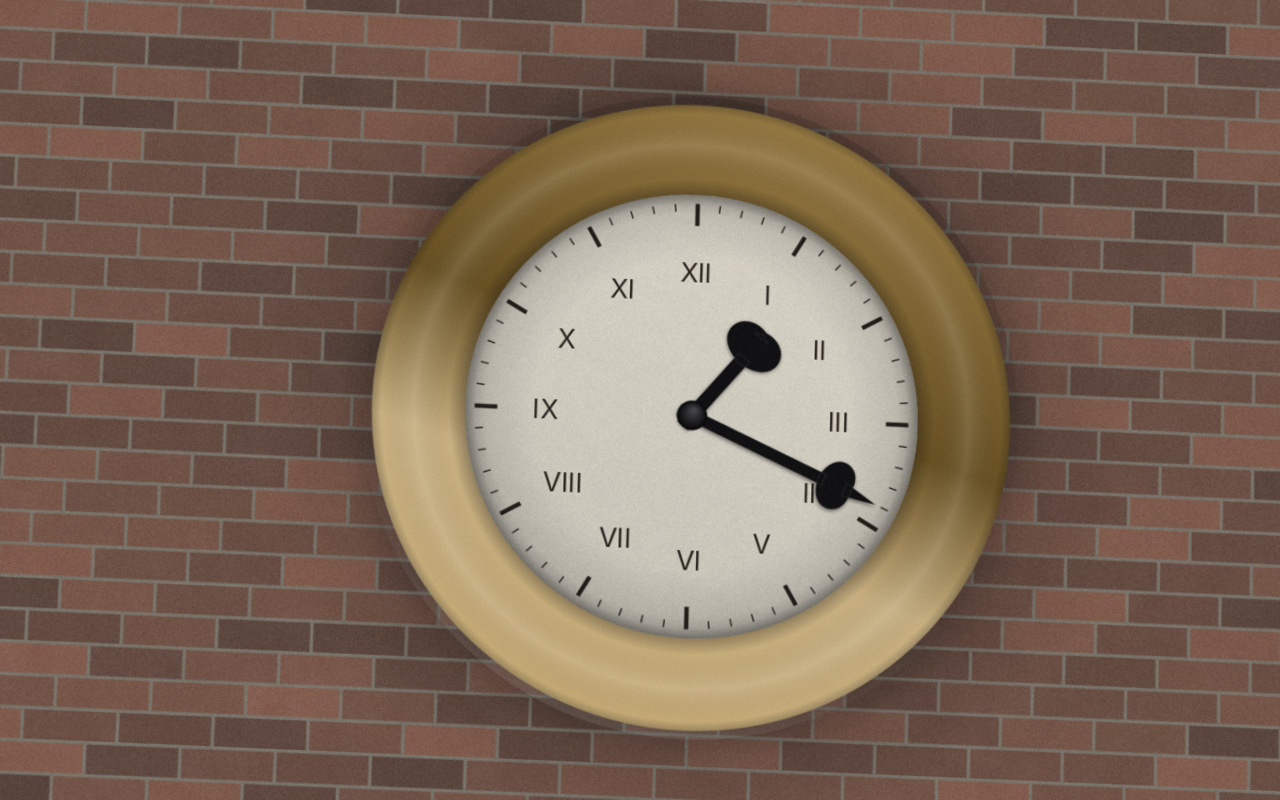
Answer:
1h19
